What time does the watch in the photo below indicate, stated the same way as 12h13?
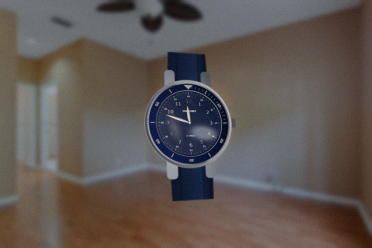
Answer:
11h48
